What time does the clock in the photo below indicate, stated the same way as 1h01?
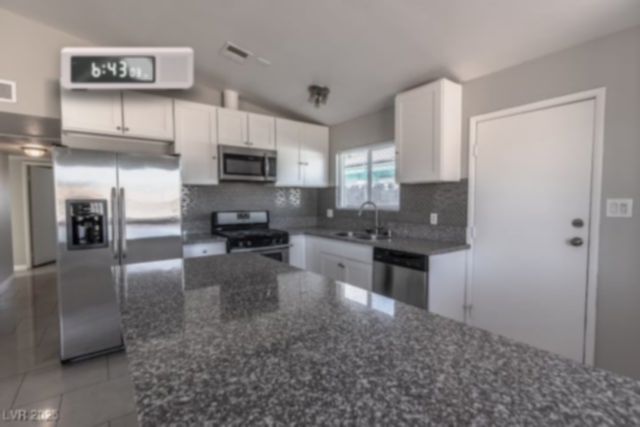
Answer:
6h43
